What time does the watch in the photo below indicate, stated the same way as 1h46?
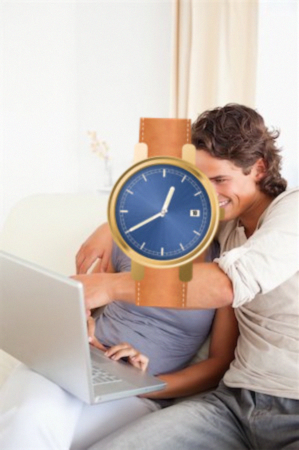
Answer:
12h40
